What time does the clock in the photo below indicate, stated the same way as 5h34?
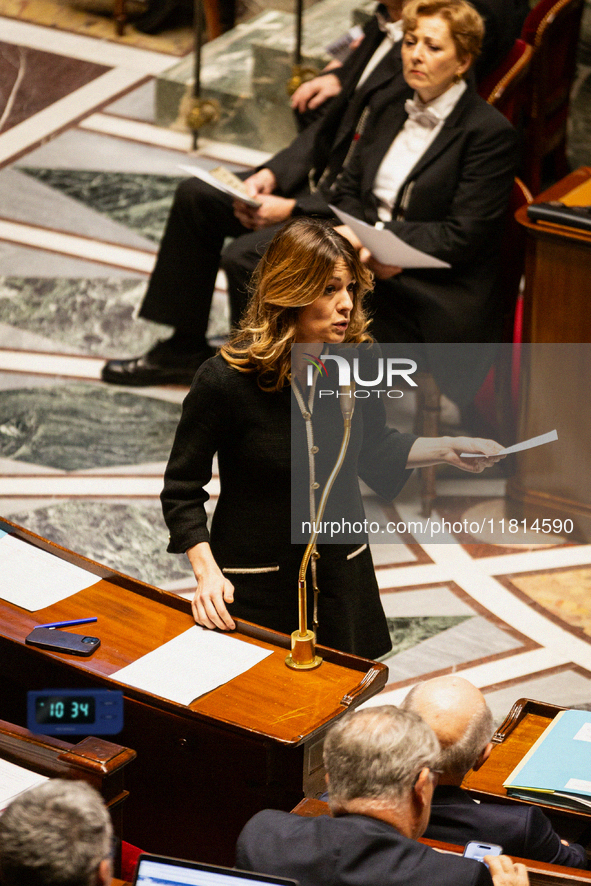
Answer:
10h34
